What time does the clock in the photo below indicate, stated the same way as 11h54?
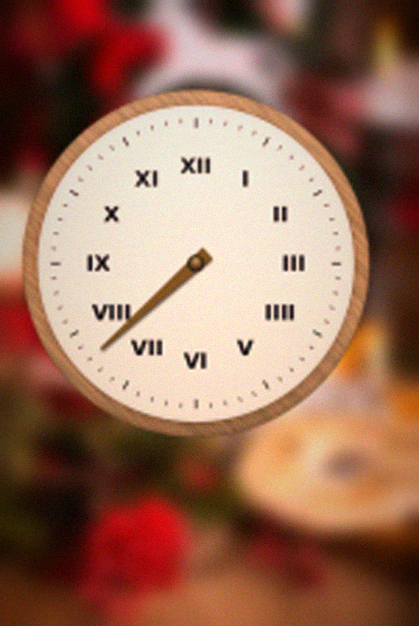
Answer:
7h38
